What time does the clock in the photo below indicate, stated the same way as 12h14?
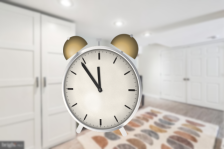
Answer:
11h54
